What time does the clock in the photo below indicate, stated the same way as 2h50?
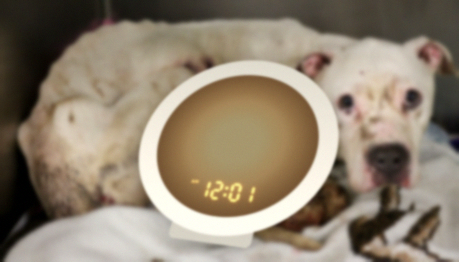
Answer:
12h01
